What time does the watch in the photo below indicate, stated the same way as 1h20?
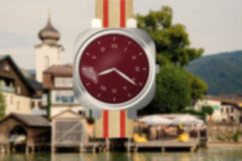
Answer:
8h21
